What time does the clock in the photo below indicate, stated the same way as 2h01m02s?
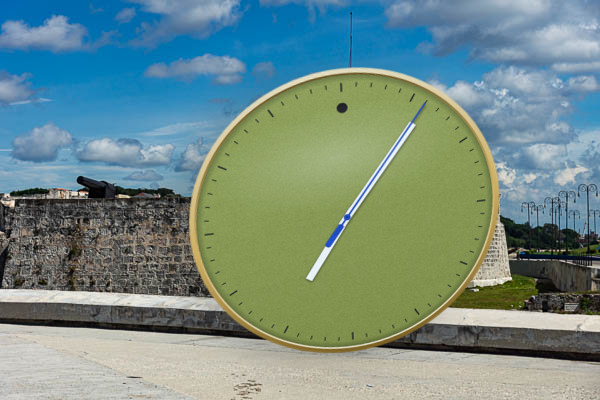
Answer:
7h06m06s
